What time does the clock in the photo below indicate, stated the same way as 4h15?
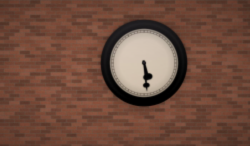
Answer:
5h29
